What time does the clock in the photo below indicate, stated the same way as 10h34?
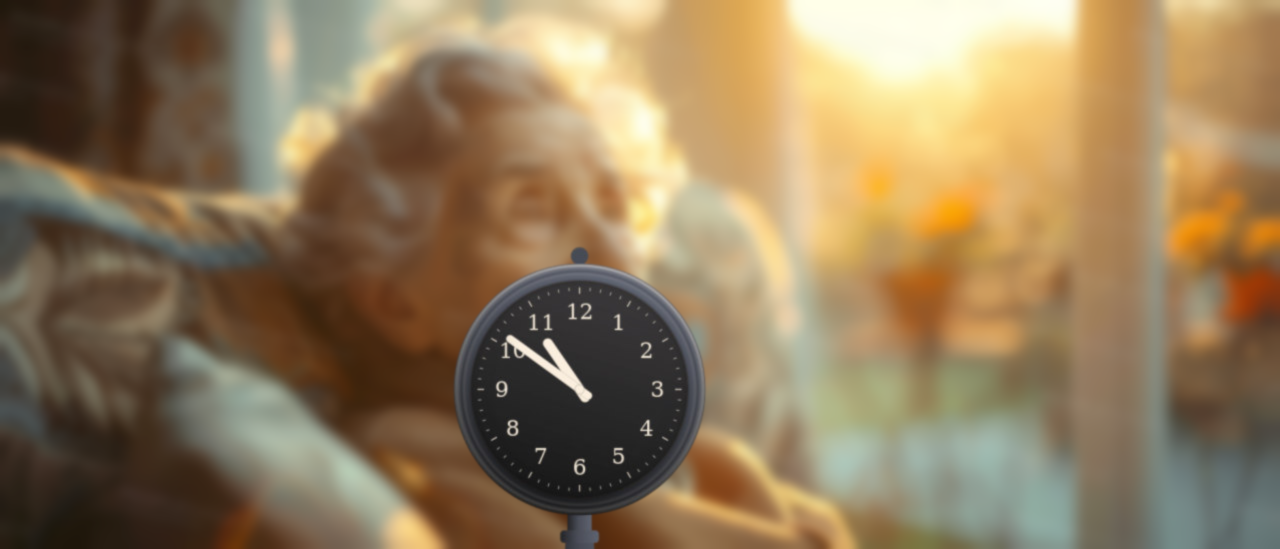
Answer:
10h51
